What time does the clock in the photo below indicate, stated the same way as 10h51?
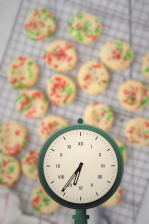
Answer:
6h36
